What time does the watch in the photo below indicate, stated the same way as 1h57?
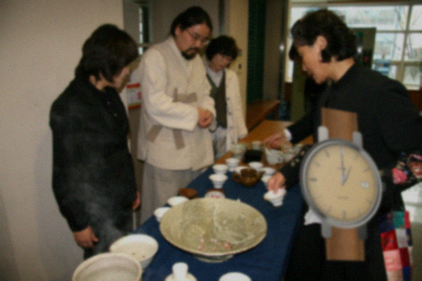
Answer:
1h00
